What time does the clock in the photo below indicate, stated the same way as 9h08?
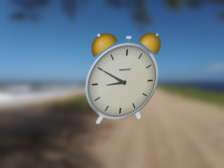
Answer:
8h50
